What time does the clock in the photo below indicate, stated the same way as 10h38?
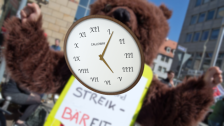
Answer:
5h06
